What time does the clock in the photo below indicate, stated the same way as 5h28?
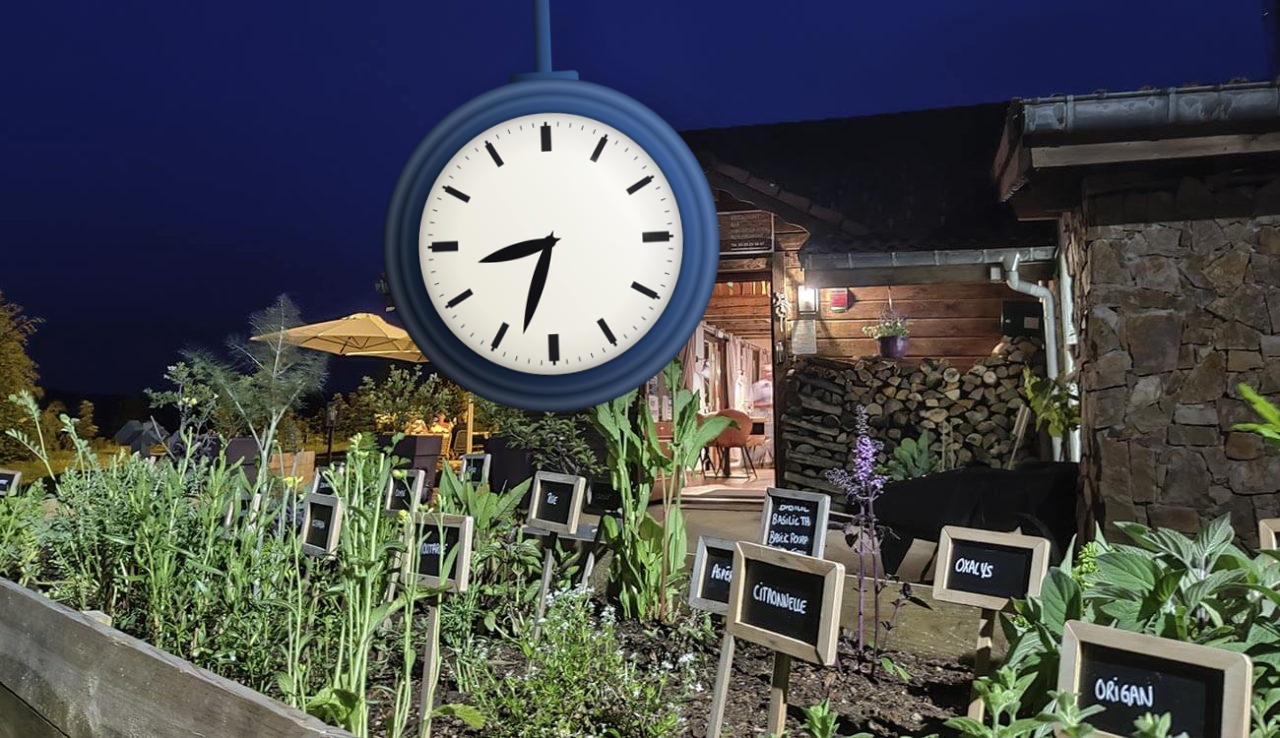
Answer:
8h33
